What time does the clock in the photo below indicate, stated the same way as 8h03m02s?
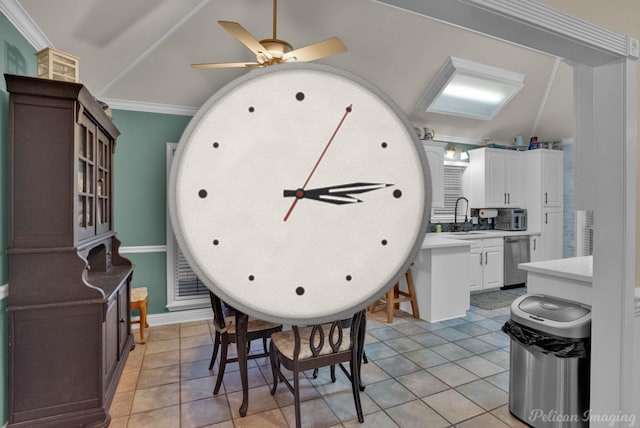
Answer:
3h14m05s
